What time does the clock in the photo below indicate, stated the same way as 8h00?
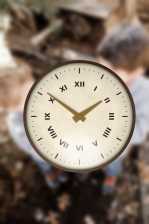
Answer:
1h51
